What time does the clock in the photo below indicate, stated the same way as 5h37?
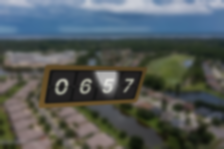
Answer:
6h57
